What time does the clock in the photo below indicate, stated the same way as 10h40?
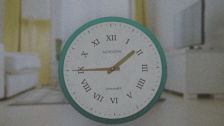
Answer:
1h45
